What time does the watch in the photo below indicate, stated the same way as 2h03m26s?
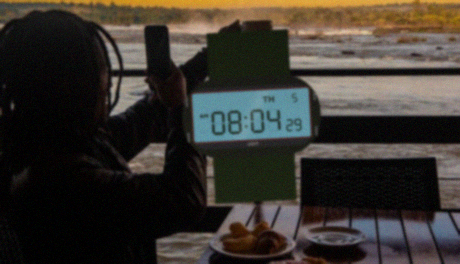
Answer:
8h04m29s
